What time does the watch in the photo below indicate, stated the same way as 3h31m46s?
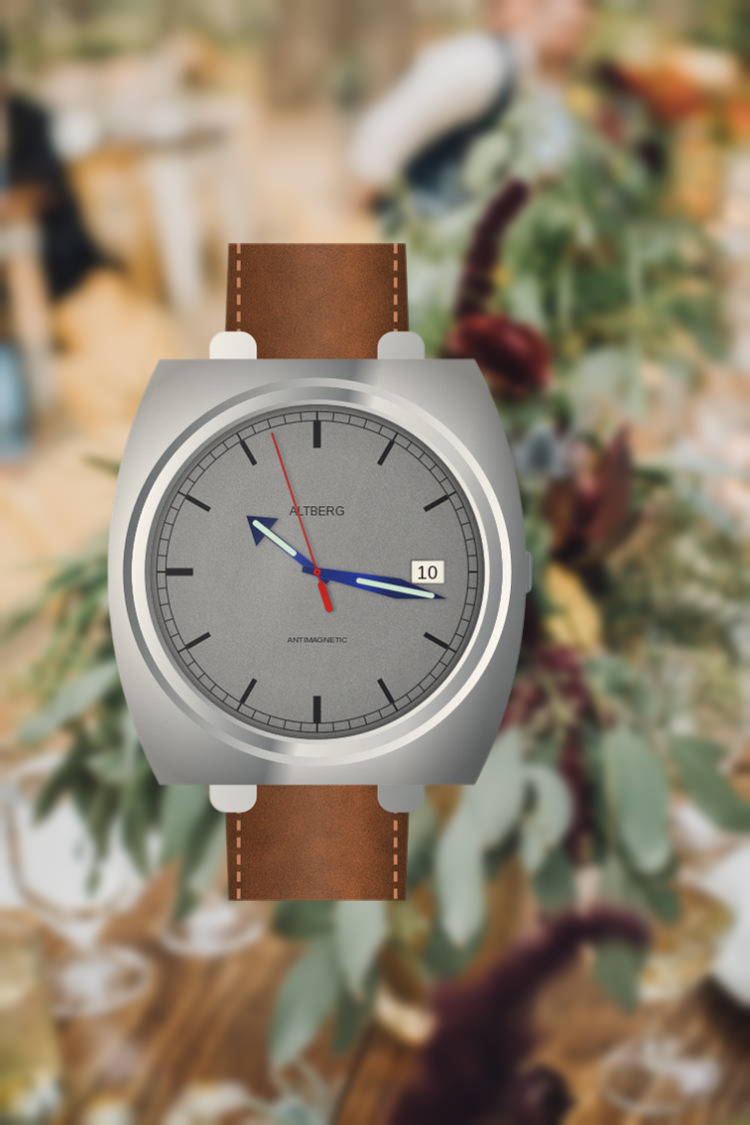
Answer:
10h16m57s
